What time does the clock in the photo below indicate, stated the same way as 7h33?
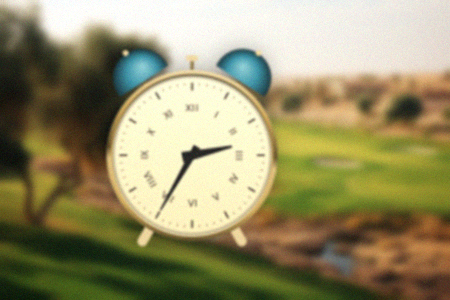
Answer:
2h35
